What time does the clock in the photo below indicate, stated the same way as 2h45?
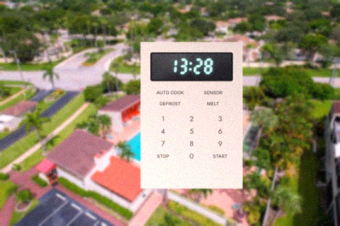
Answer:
13h28
